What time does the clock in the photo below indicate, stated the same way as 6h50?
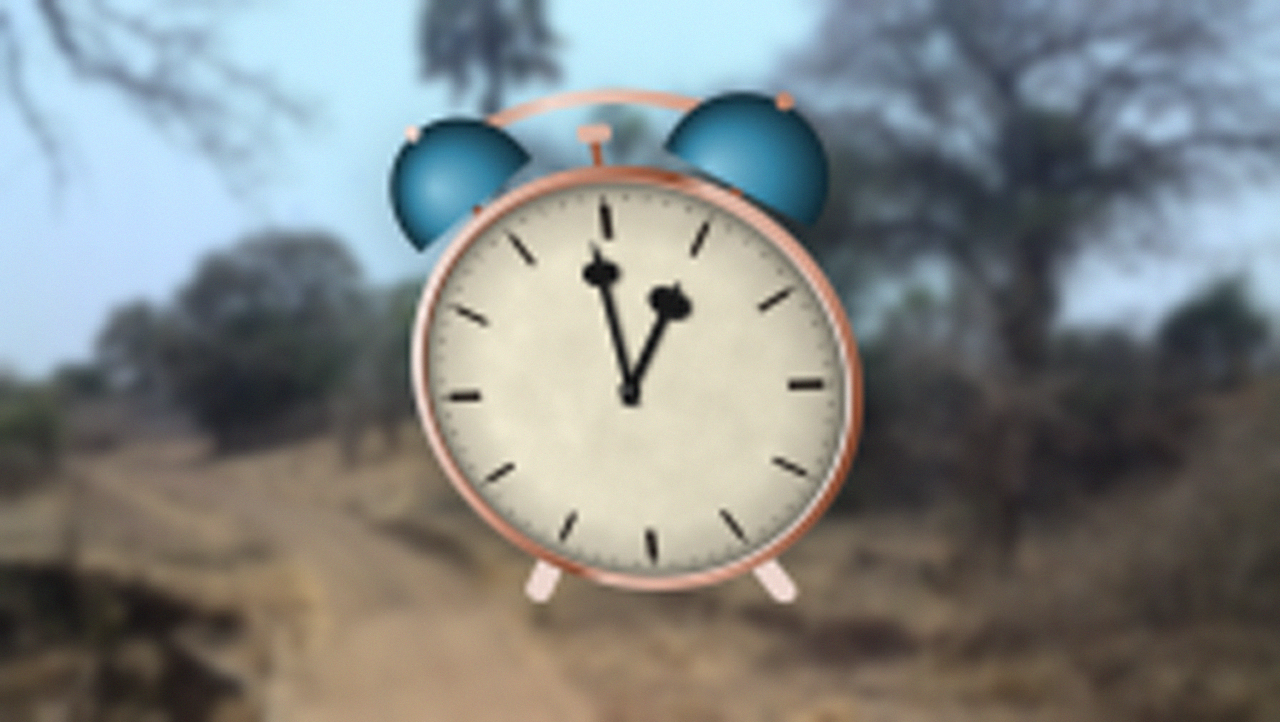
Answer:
12h59
